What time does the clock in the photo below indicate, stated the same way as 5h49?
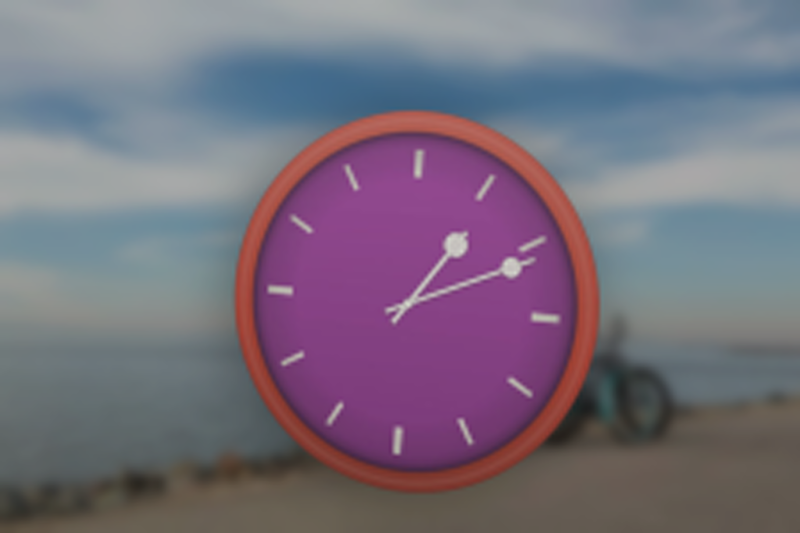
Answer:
1h11
